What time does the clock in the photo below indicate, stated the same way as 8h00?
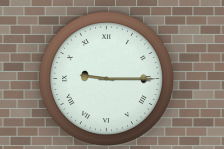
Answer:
9h15
